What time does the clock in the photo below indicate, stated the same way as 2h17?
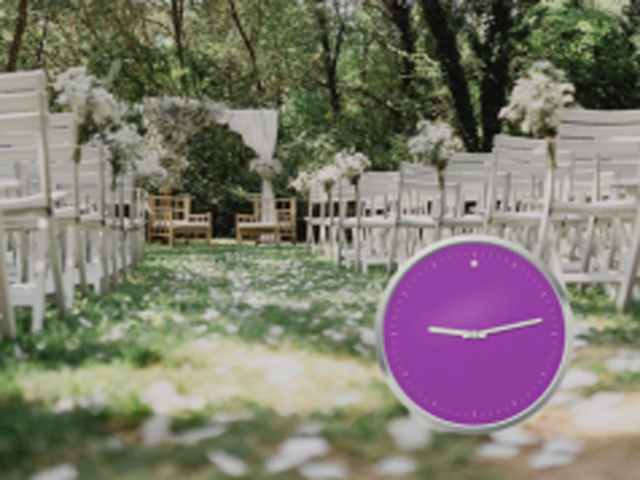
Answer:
9h13
